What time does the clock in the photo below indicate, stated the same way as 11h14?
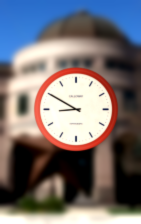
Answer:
8h50
